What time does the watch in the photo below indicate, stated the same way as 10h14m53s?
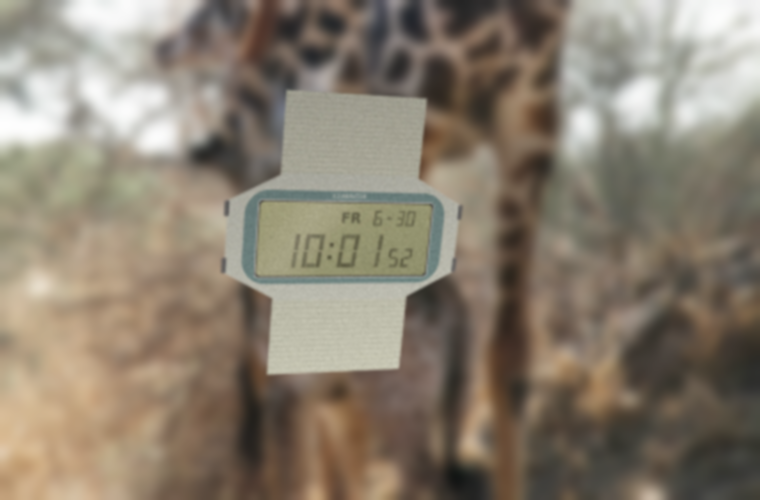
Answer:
10h01m52s
